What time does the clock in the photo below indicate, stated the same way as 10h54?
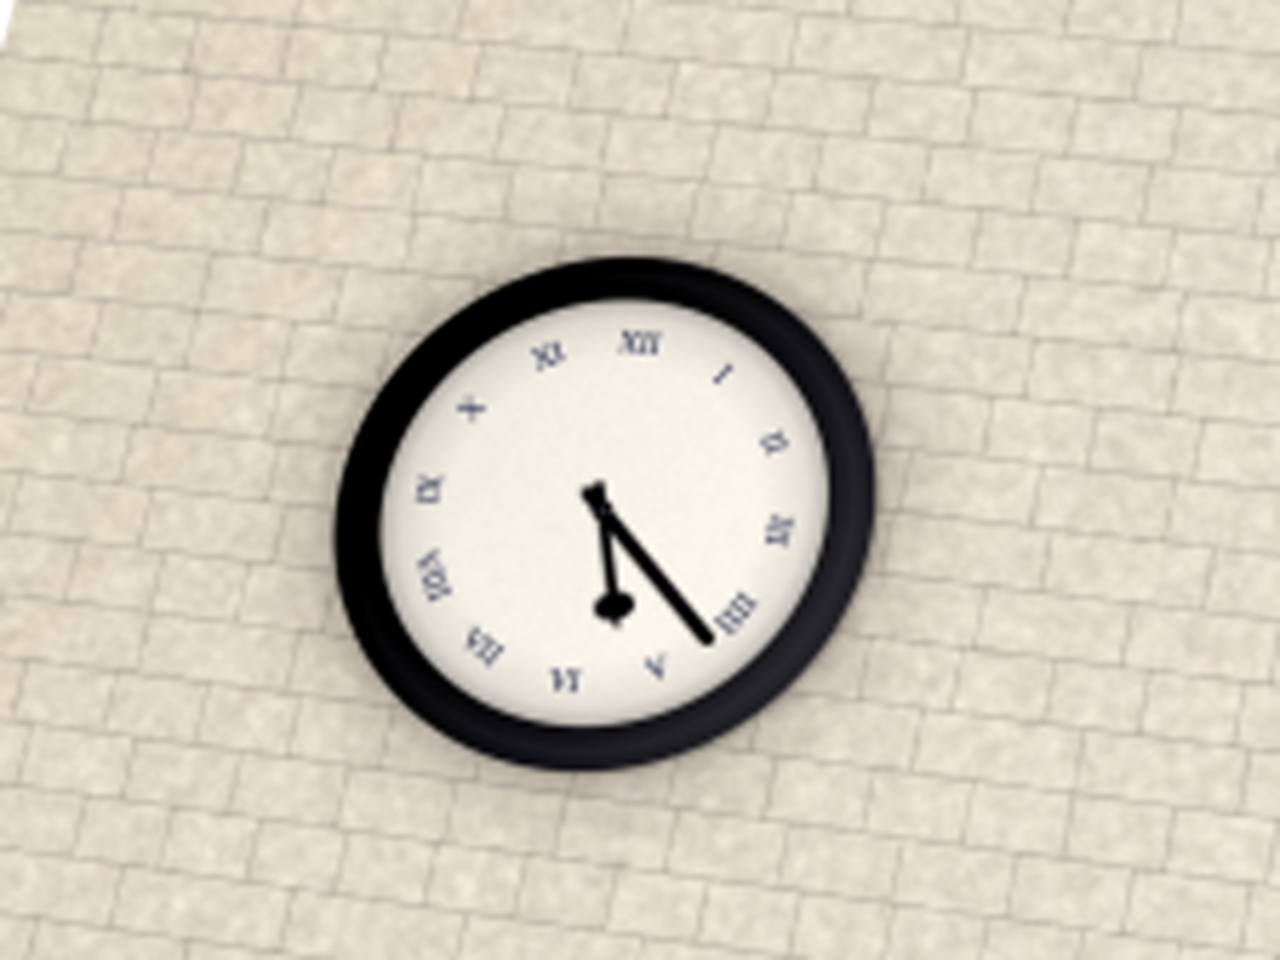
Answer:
5h22
